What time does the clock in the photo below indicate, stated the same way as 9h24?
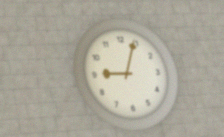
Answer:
9h04
